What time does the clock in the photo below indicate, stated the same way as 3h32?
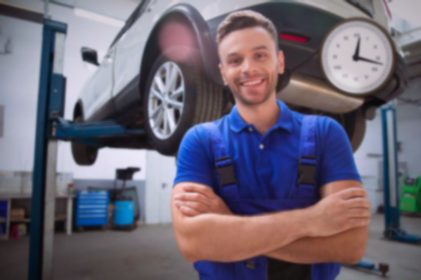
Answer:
12h17
